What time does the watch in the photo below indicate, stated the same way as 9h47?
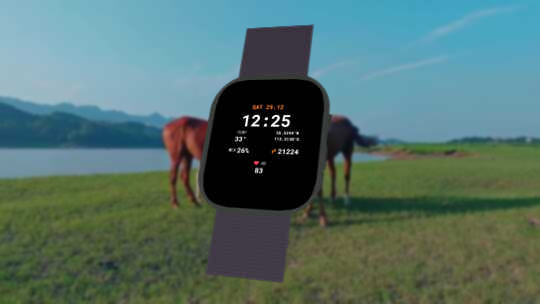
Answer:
12h25
